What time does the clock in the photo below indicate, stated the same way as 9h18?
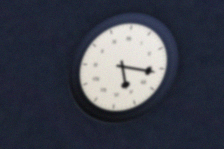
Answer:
5h16
